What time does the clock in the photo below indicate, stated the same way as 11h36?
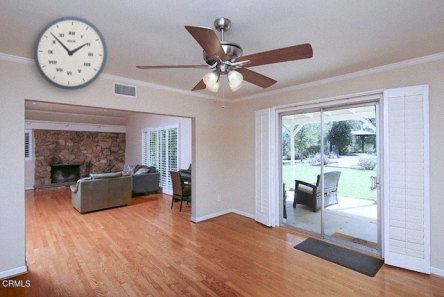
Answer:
1h52
